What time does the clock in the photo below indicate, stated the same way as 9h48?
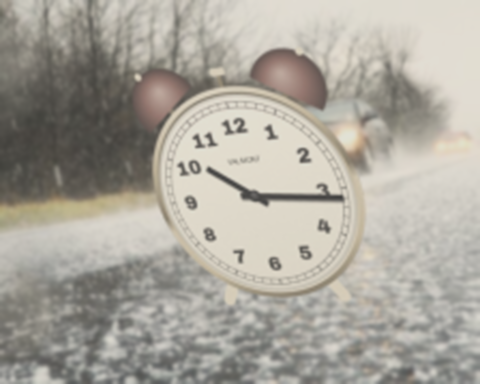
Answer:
10h16
